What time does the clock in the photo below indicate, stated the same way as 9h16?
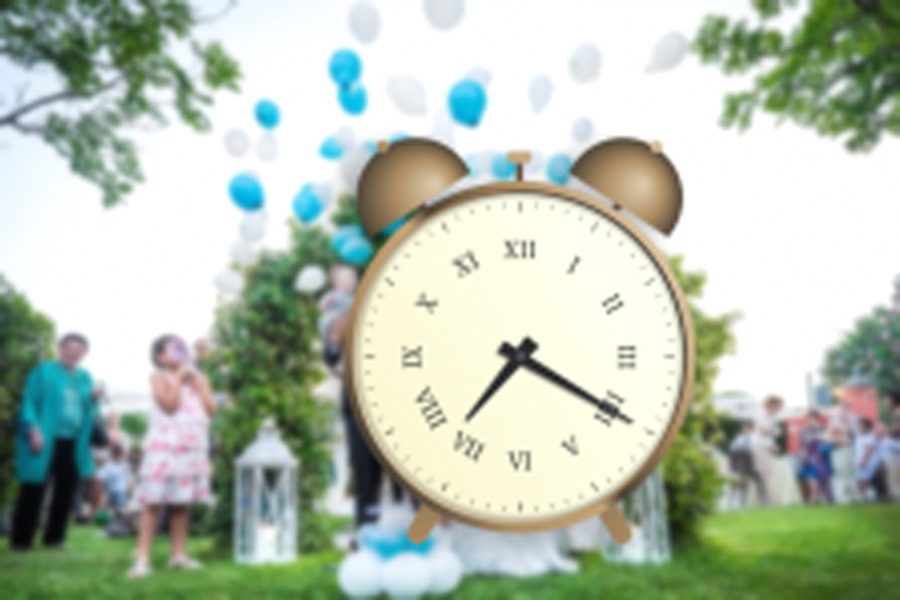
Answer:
7h20
